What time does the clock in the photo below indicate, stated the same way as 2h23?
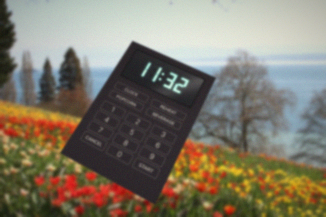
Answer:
11h32
